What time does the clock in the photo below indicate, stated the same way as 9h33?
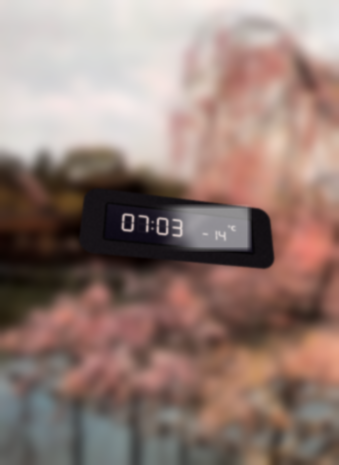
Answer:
7h03
